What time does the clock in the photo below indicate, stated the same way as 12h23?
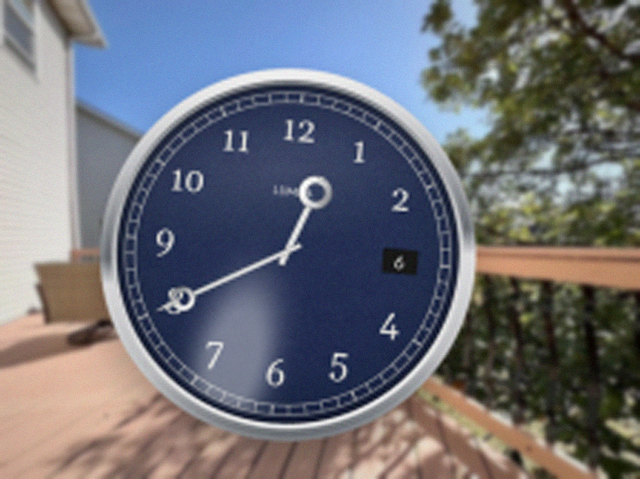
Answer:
12h40
